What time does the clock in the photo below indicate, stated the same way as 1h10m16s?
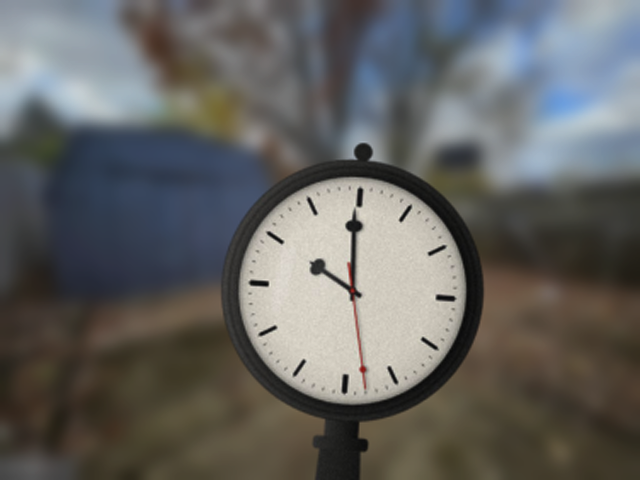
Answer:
9h59m28s
